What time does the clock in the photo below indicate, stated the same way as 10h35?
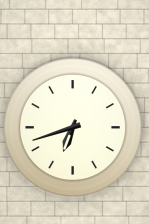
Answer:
6h42
